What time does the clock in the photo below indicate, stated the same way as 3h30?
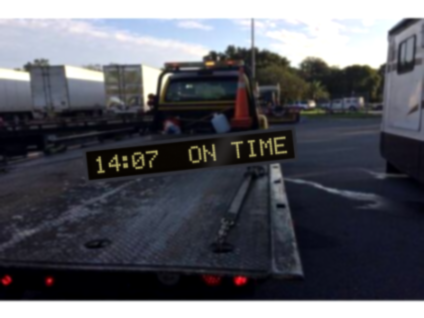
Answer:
14h07
